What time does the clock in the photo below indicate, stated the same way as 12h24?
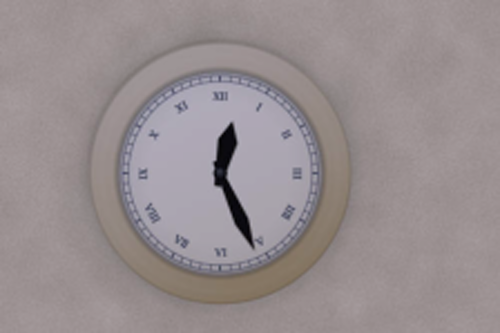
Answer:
12h26
